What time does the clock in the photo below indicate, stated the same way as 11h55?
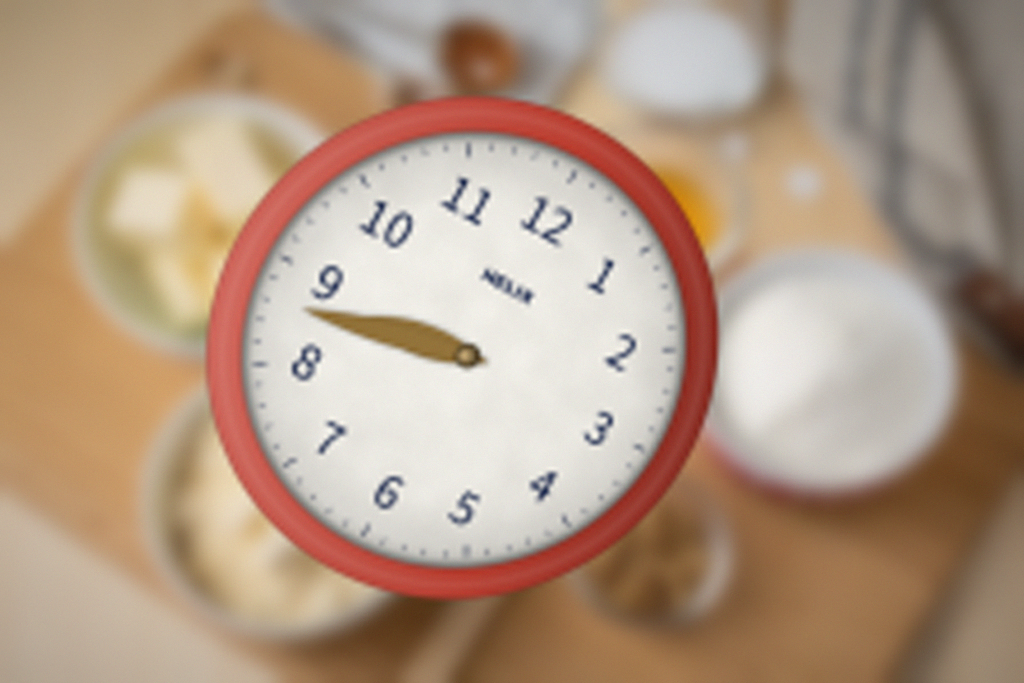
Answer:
8h43
